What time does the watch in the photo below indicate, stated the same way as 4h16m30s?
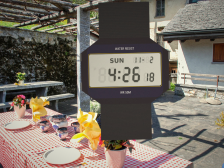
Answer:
4h26m18s
